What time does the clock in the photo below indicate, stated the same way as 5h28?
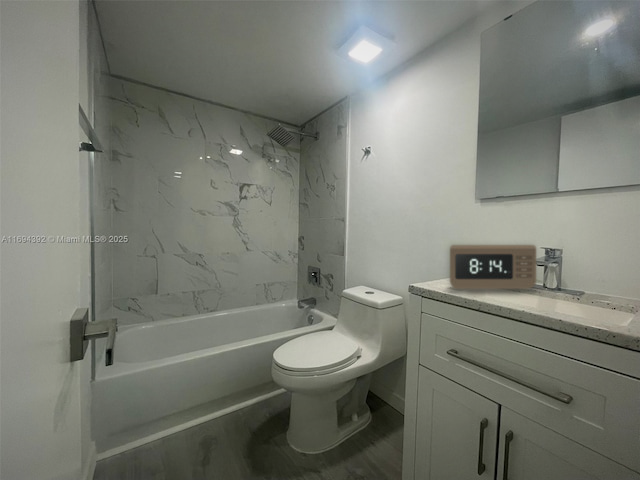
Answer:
8h14
